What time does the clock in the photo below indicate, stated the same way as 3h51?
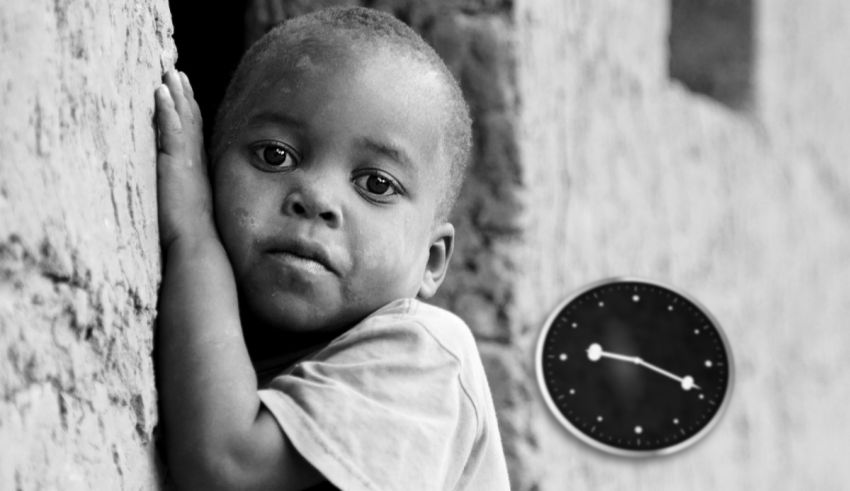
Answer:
9h19
